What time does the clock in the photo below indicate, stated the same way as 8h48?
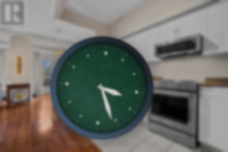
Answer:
3h26
